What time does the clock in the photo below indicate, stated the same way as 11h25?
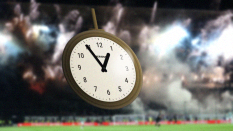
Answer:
12h55
